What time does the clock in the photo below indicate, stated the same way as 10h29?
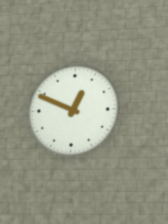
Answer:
12h49
